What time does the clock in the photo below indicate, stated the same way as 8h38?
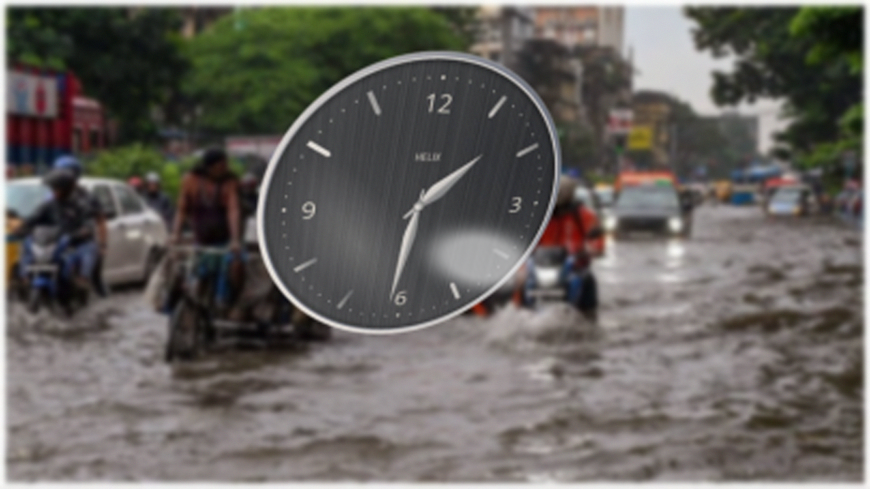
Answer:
1h31
